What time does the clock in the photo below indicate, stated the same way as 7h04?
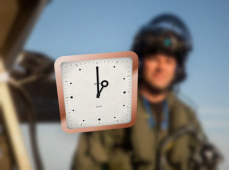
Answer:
1h00
